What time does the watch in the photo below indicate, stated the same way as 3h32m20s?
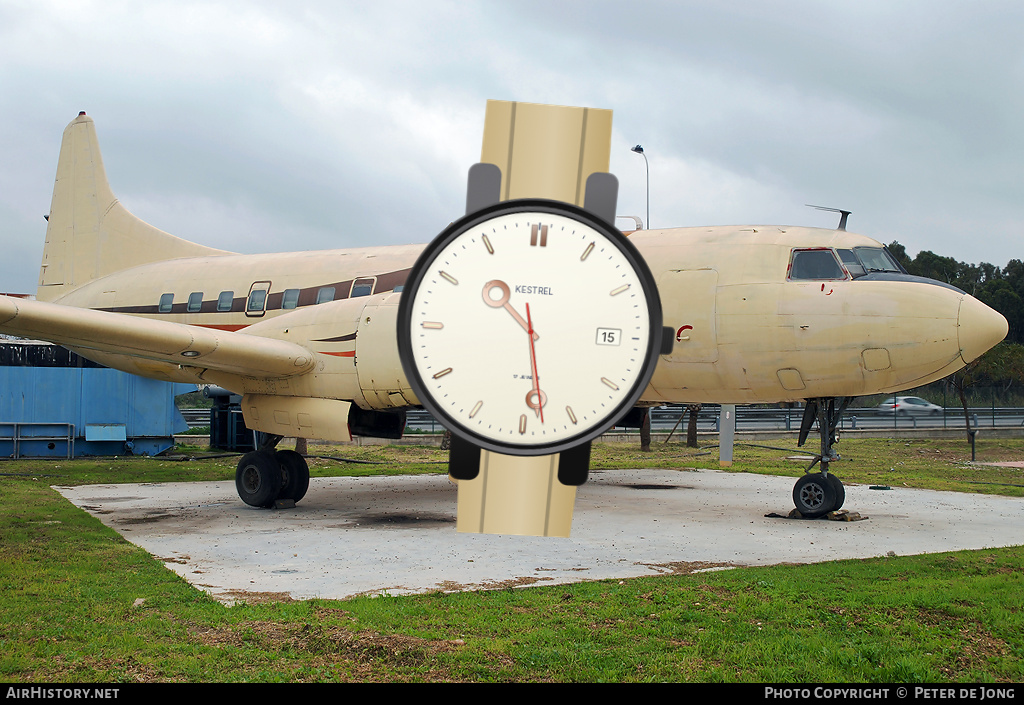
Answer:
10h28m28s
